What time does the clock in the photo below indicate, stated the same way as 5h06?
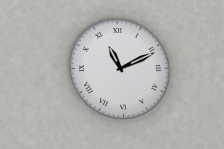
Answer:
11h11
